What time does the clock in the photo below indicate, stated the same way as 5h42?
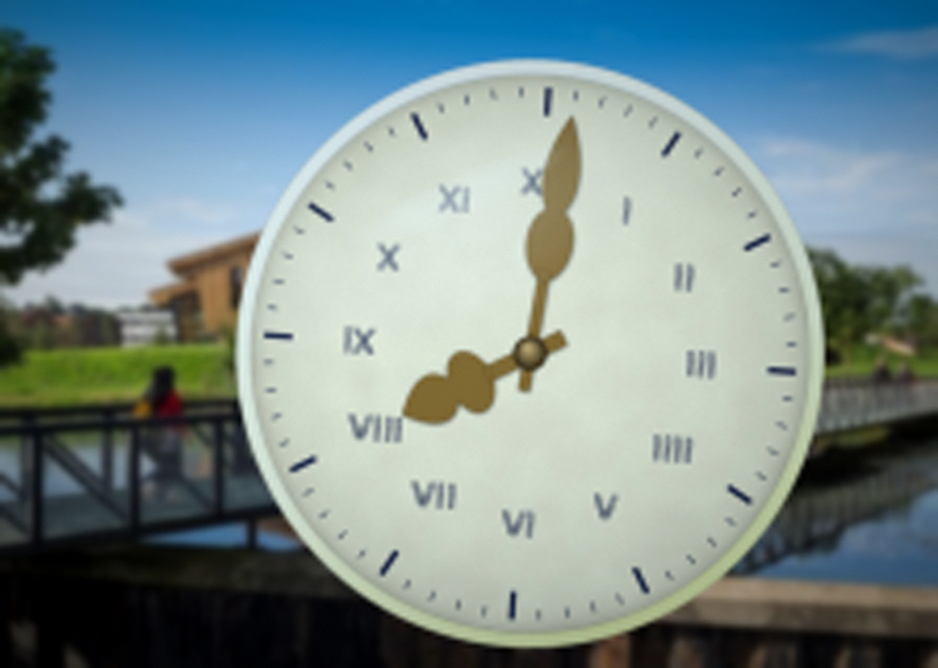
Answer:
8h01
